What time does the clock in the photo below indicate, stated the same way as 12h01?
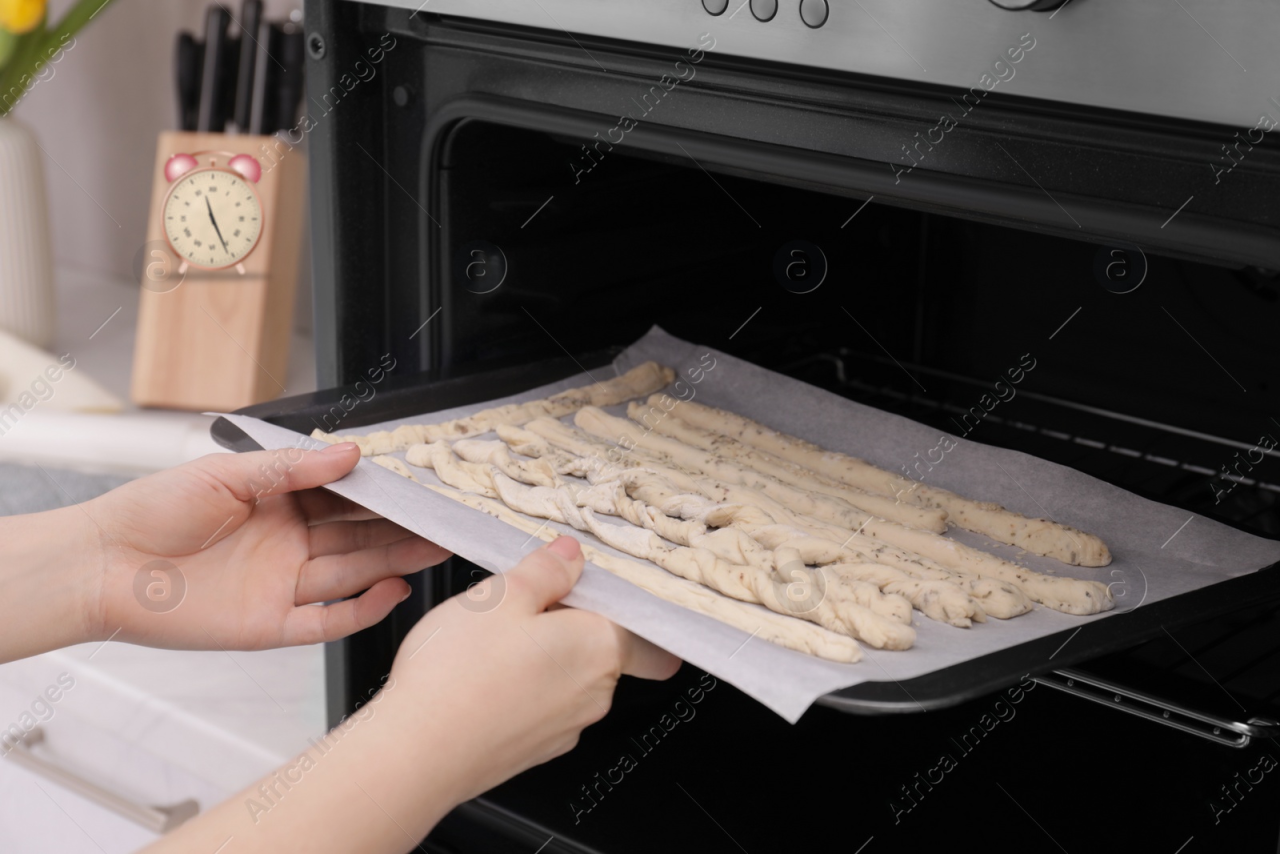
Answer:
11h26
